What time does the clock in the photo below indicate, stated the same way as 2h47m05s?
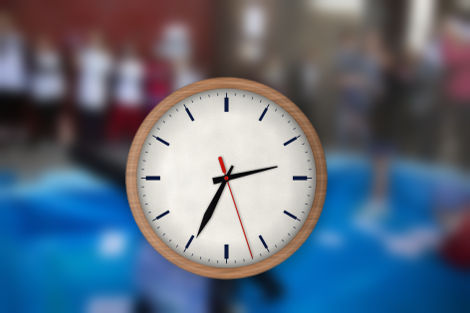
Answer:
2h34m27s
